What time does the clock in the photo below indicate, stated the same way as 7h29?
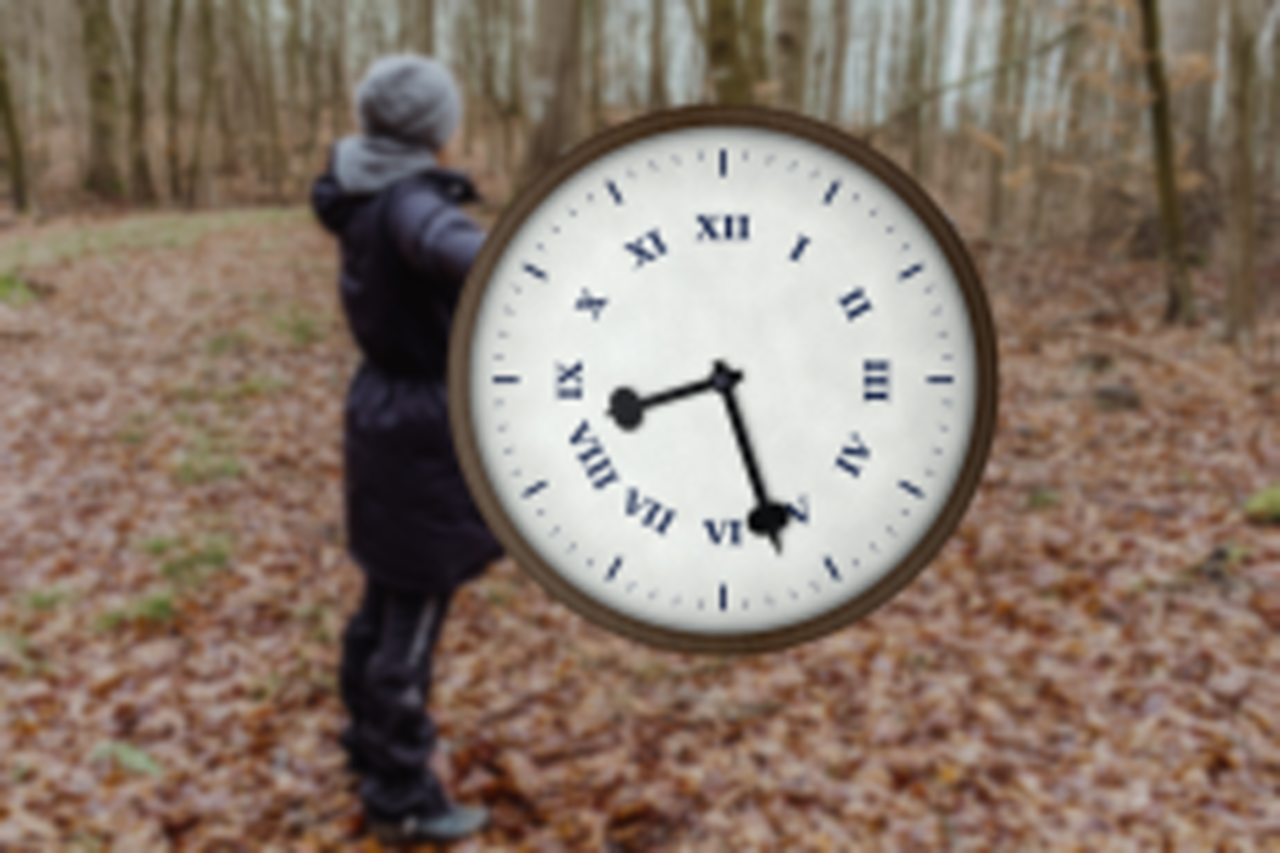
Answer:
8h27
